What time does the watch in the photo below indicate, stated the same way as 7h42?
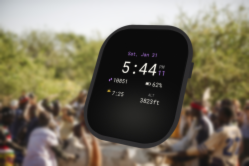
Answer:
5h44
